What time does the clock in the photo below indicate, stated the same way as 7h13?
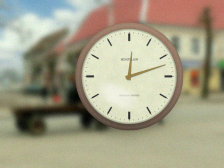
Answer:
12h12
